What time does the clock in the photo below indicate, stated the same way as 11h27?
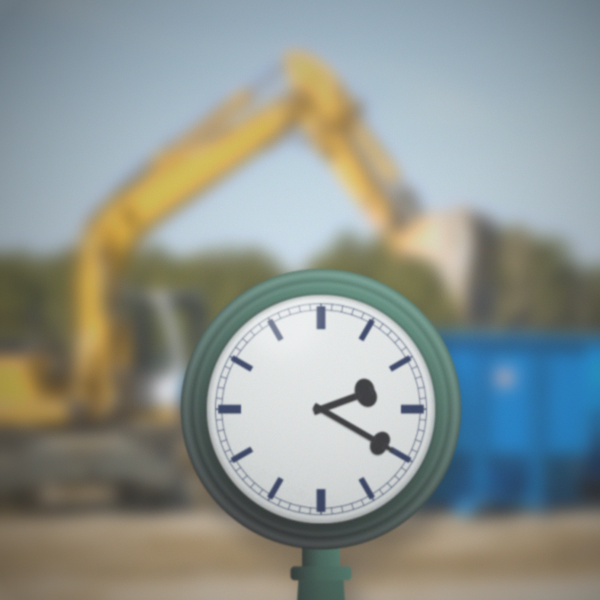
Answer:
2h20
